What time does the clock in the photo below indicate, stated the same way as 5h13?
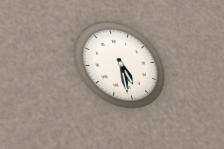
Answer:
5h31
